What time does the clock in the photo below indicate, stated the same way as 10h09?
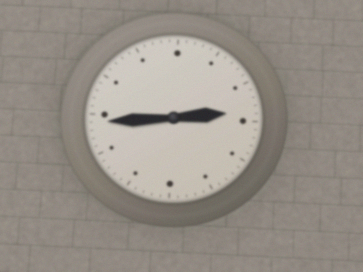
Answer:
2h44
